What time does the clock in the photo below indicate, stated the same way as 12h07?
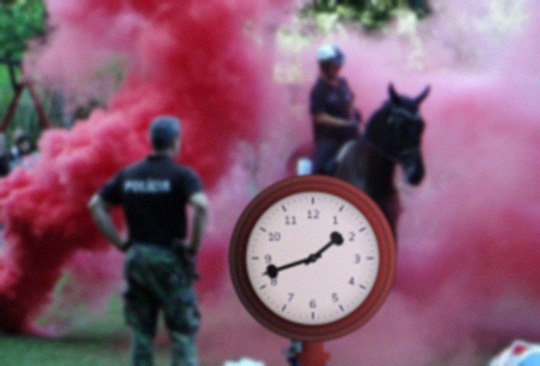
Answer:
1h42
